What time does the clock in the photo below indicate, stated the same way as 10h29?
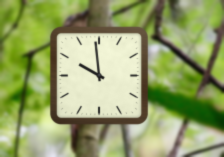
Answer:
9h59
